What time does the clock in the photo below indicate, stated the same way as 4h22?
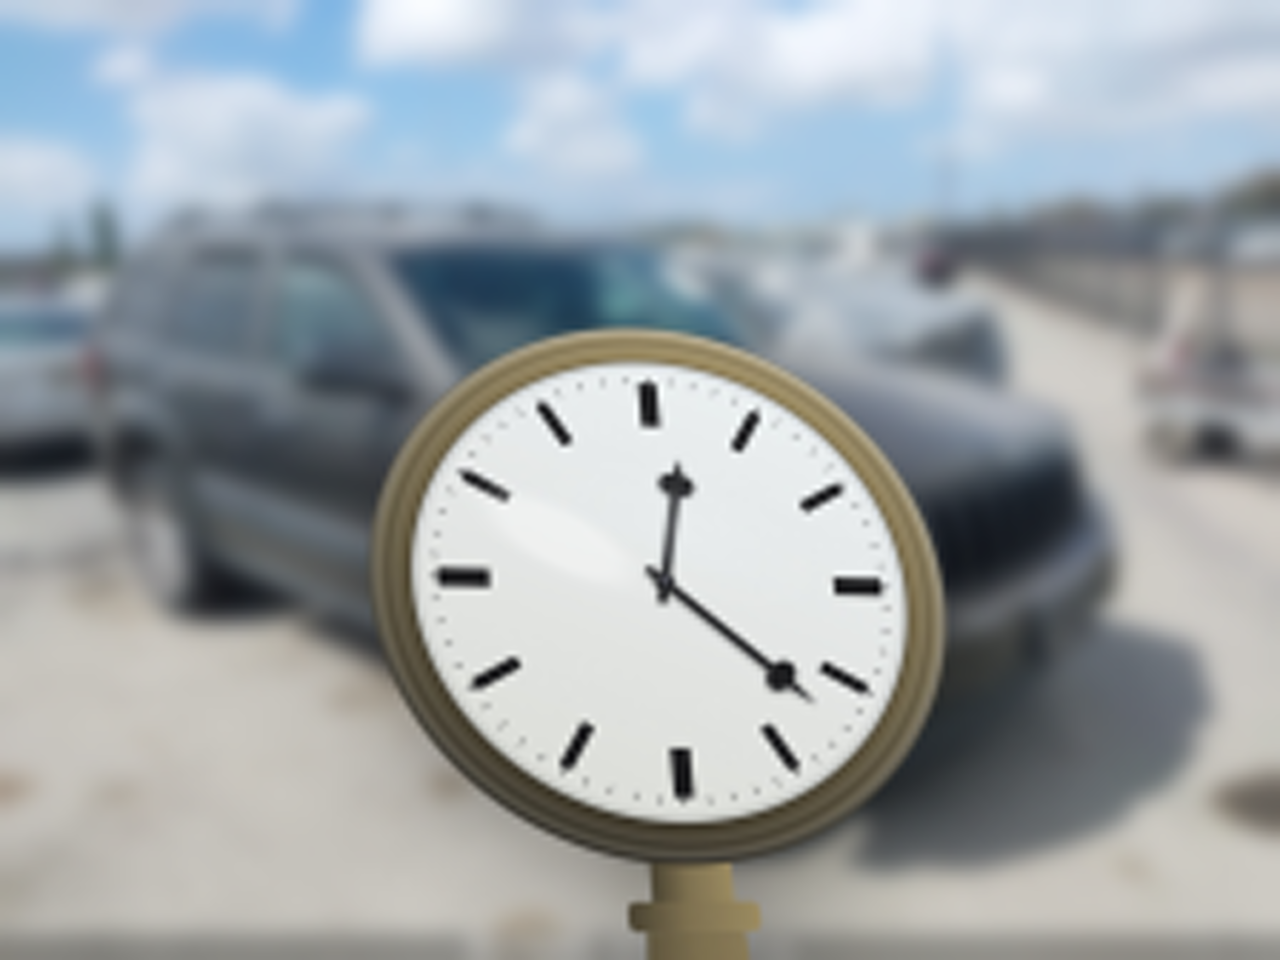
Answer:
12h22
